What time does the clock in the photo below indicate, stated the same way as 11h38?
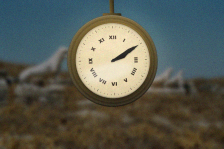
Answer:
2h10
